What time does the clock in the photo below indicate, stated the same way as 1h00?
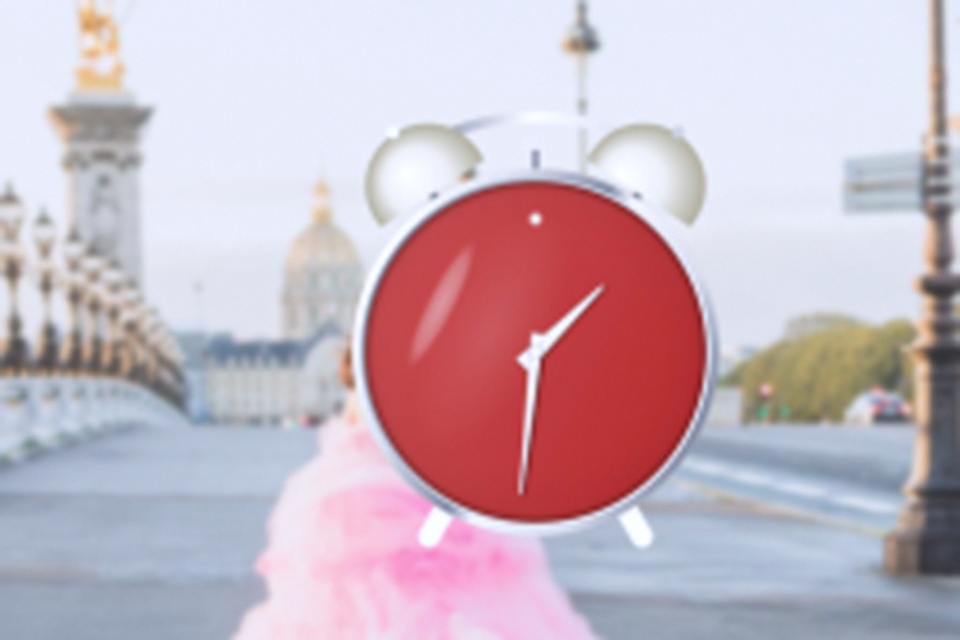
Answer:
1h31
